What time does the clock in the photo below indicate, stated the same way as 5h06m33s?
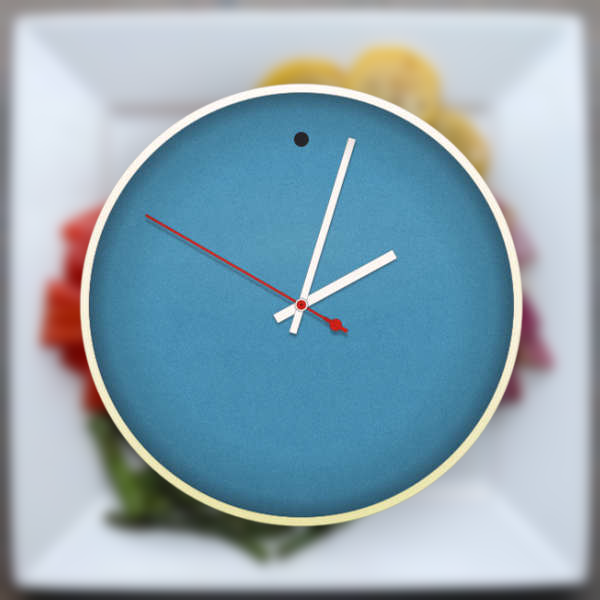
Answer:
2h02m50s
